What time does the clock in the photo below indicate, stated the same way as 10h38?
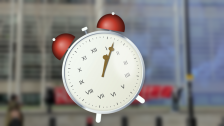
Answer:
1h07
